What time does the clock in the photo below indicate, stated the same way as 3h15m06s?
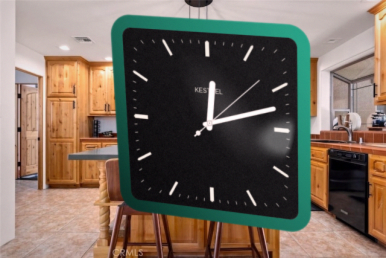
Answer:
12h12m08s
